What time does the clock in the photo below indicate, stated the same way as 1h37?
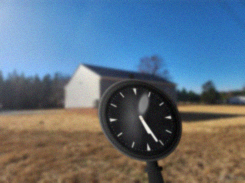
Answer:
5h26
